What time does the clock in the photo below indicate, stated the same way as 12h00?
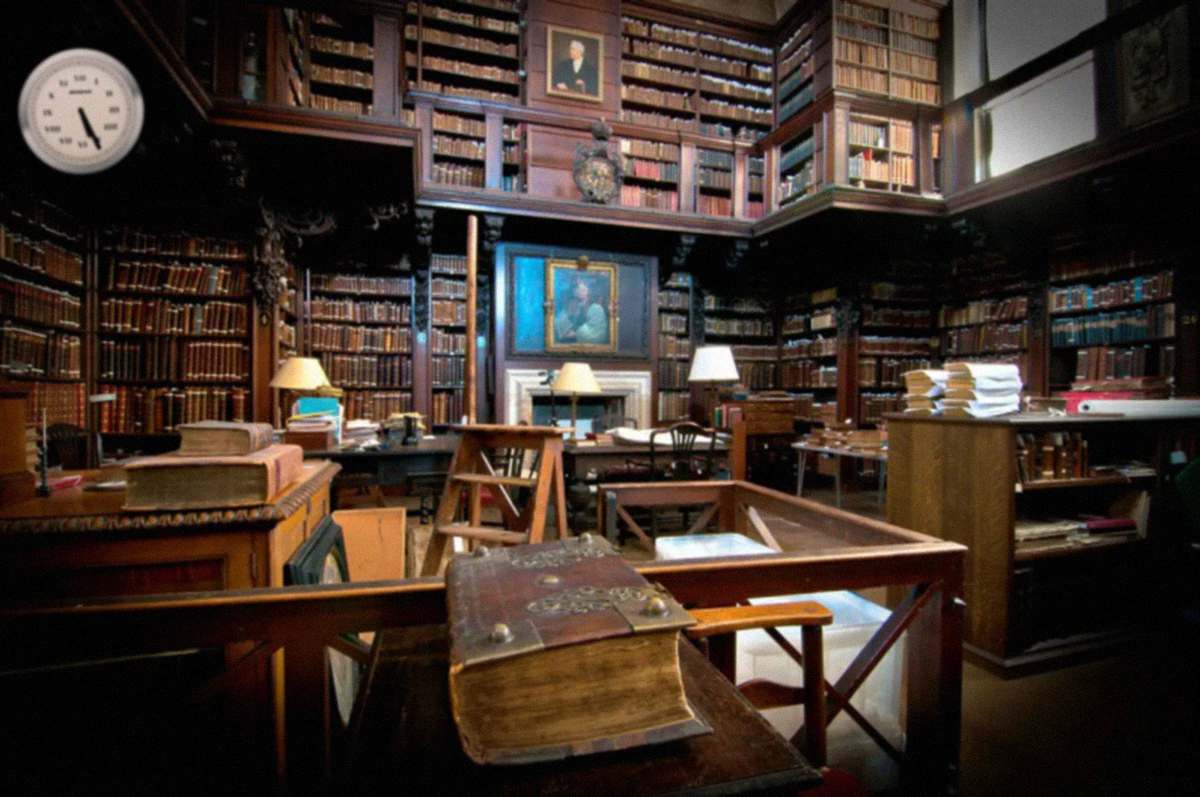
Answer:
5h26
